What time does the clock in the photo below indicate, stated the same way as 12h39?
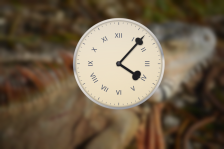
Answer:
4h07
